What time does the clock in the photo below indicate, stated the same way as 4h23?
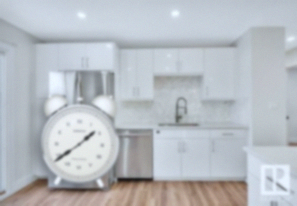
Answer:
1h39
